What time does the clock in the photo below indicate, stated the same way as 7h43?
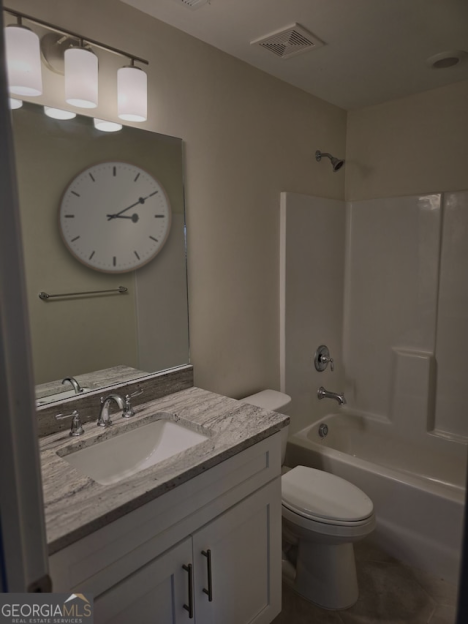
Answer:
3h10
